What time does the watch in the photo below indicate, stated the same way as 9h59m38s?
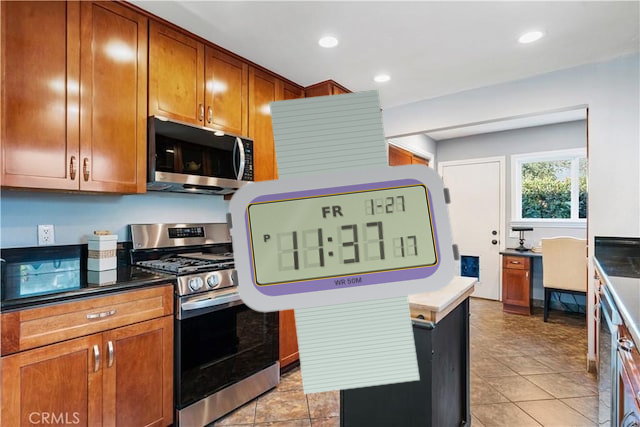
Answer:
11h37m17s
